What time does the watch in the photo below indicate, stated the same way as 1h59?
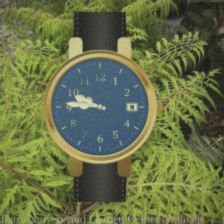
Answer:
9h46
